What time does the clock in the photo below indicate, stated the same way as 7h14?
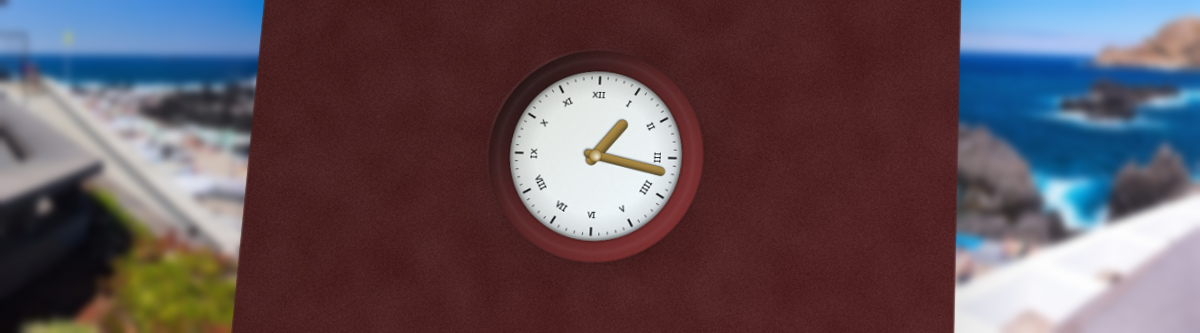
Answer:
1h17
